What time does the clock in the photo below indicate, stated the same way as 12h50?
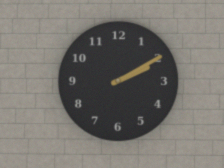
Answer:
2h10
